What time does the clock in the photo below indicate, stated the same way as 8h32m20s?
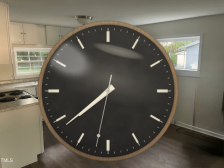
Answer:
7h38m32s
